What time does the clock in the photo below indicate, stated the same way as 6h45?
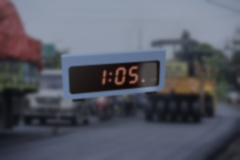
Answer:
1h05
